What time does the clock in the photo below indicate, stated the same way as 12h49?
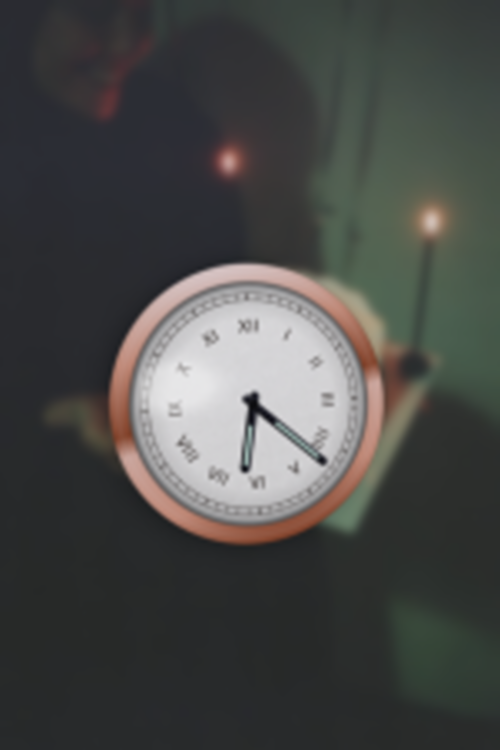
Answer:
6h22
